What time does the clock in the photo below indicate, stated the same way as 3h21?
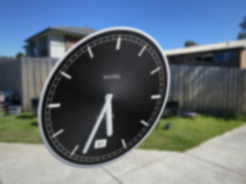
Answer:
5h33
